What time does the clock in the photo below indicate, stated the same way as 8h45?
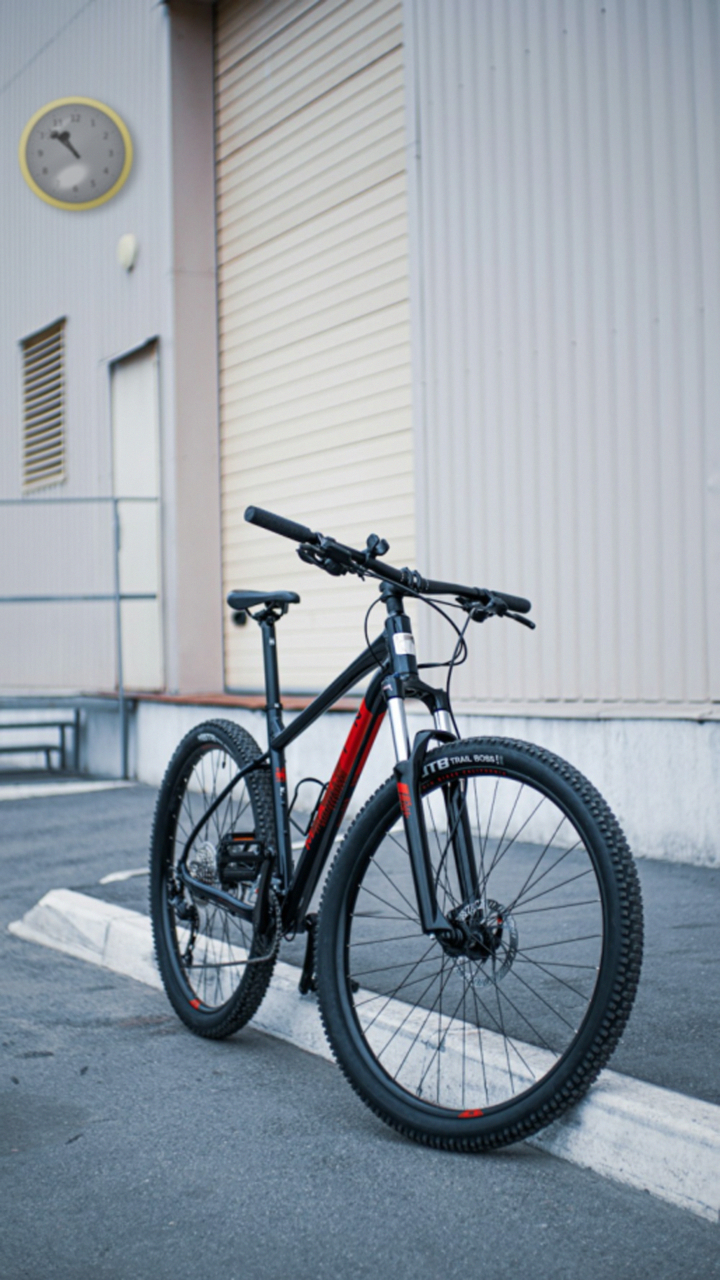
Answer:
10h52
